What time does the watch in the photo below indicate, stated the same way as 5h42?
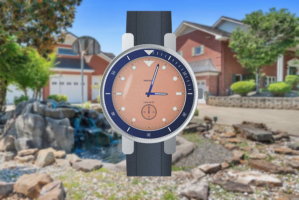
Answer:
3h03
